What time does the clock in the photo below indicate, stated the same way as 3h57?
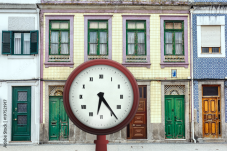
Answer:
6h24
